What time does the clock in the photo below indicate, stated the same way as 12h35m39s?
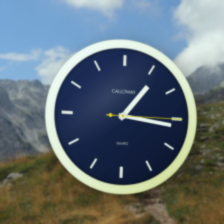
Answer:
1h16m15s
